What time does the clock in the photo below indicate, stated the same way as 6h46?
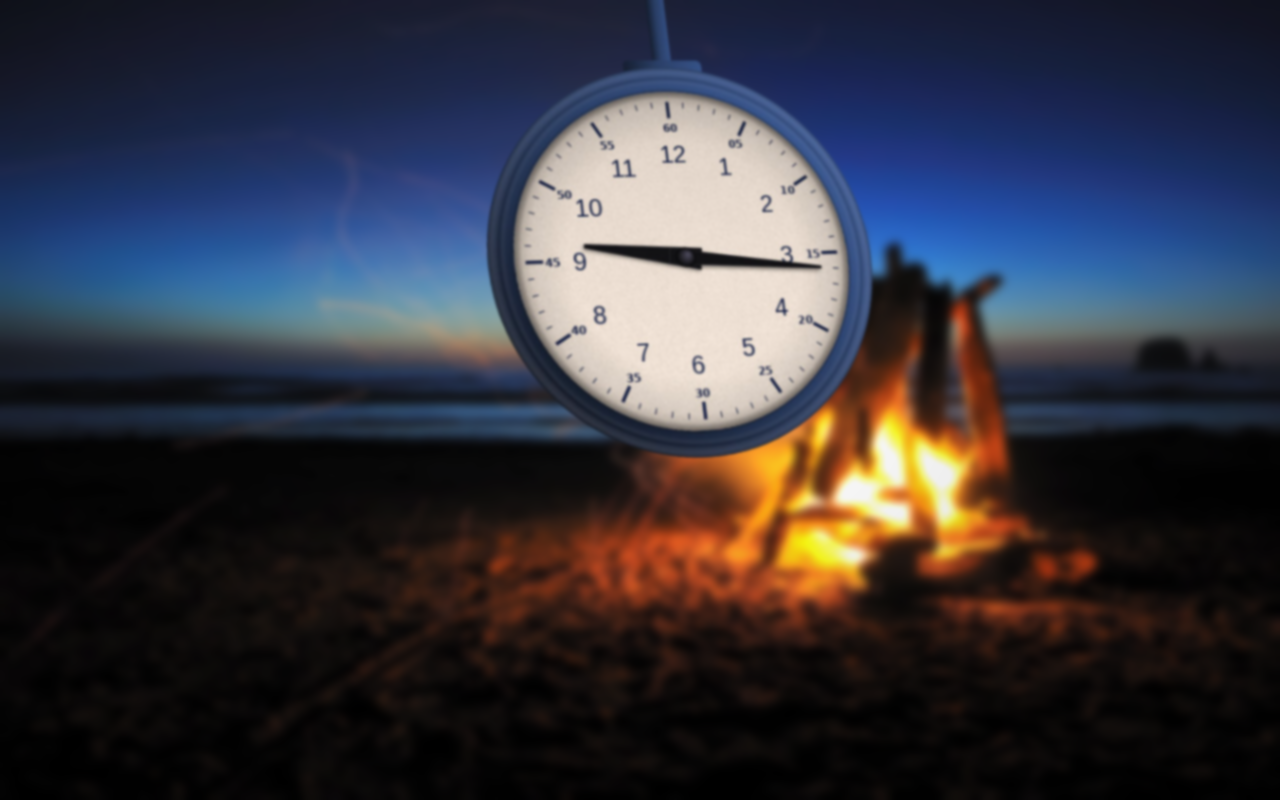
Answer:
9h16
